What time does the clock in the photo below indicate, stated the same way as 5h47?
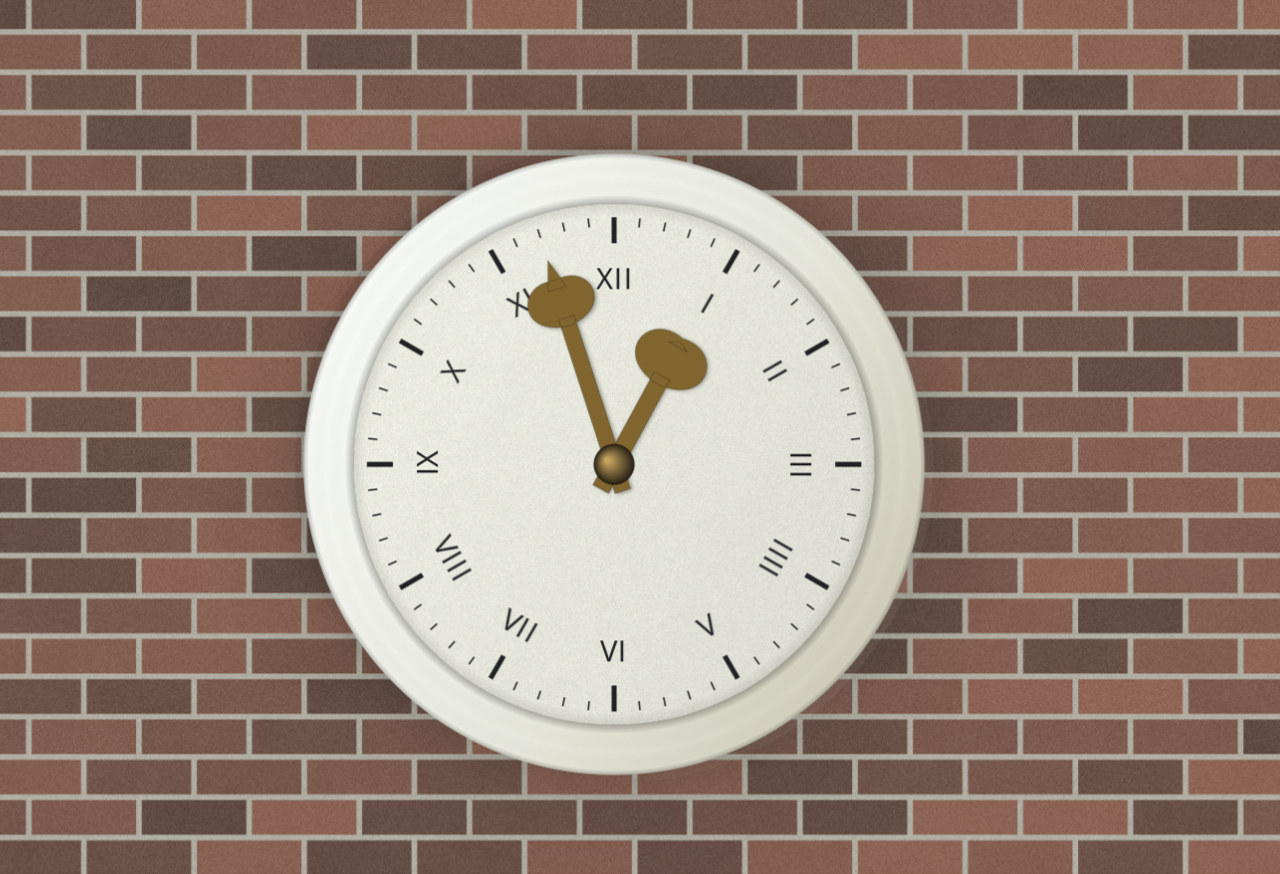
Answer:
12h57
